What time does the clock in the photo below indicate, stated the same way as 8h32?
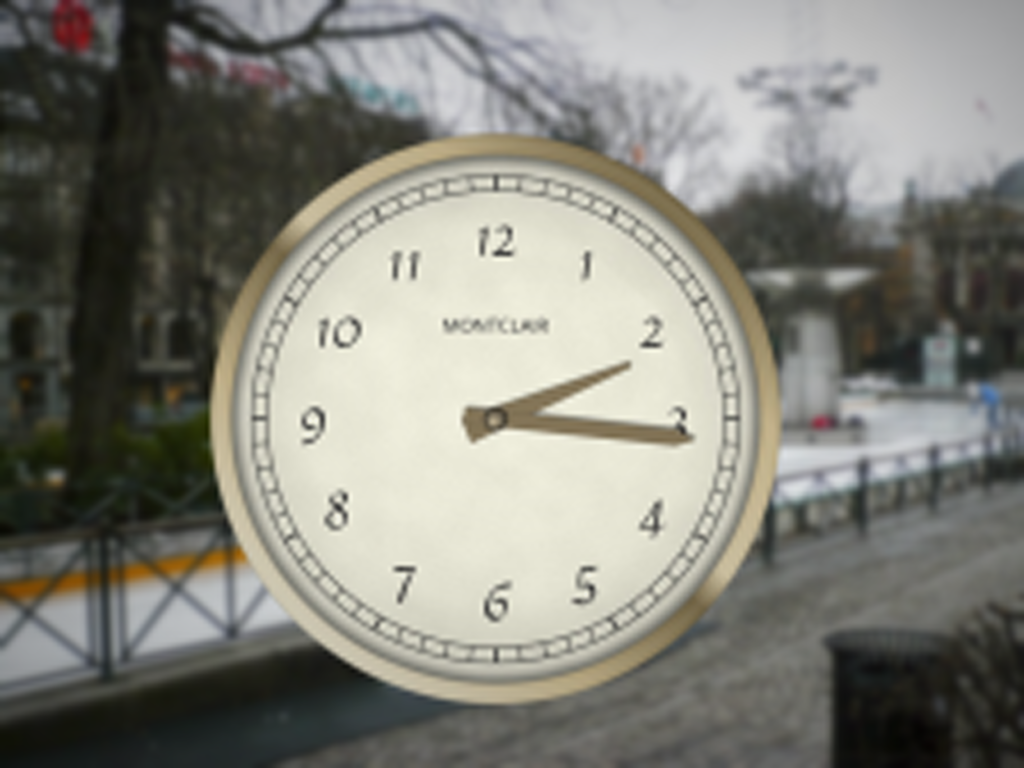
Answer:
2h16
